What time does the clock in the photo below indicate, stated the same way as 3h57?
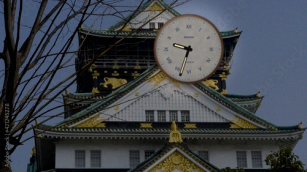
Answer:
9h33
